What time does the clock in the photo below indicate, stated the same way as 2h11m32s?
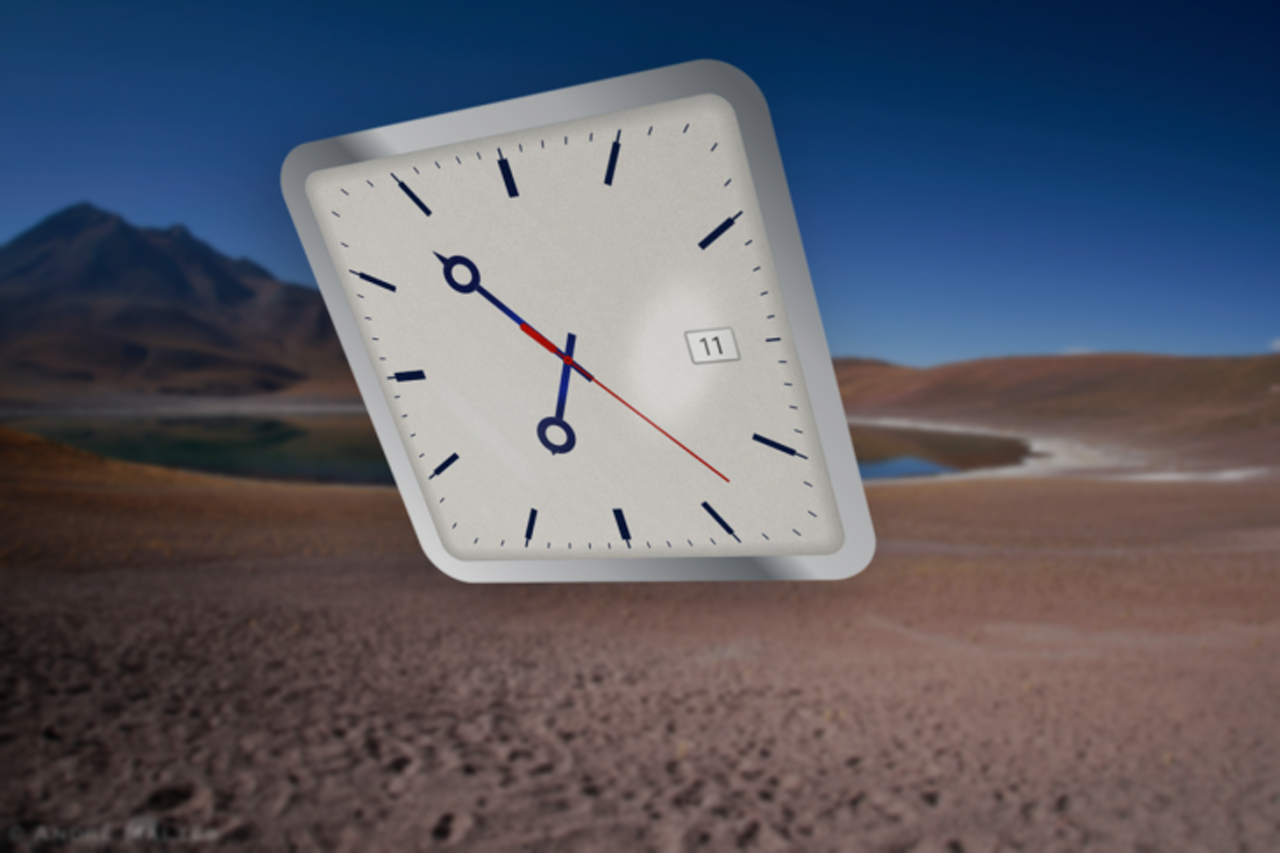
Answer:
6h53m23s
